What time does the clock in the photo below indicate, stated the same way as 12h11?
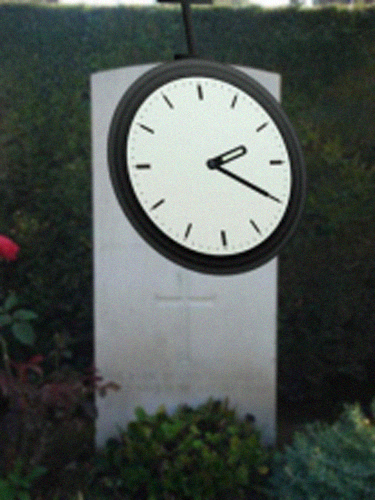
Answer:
2h20
